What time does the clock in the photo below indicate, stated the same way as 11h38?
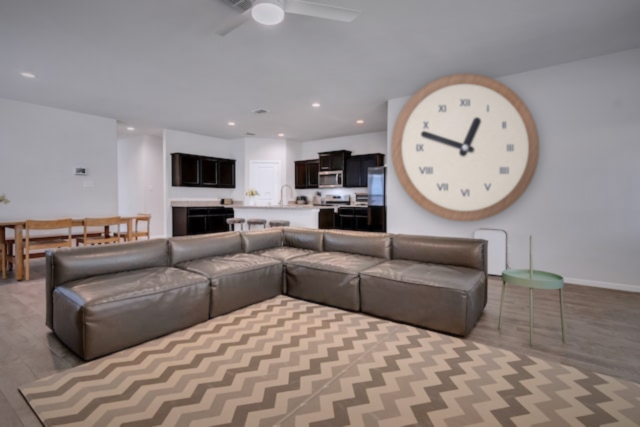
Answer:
12h48
